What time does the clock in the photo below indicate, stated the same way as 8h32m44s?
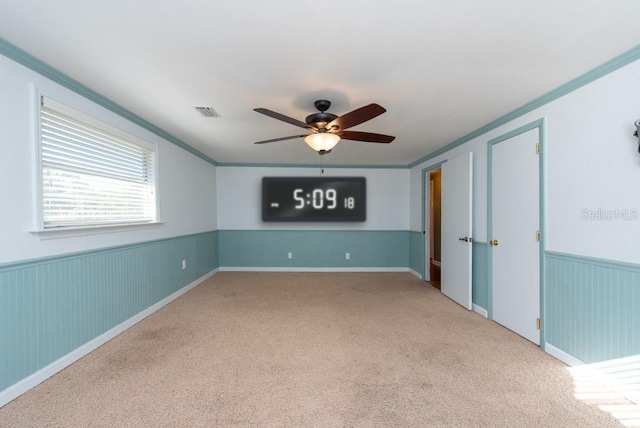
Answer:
5h09m18s
